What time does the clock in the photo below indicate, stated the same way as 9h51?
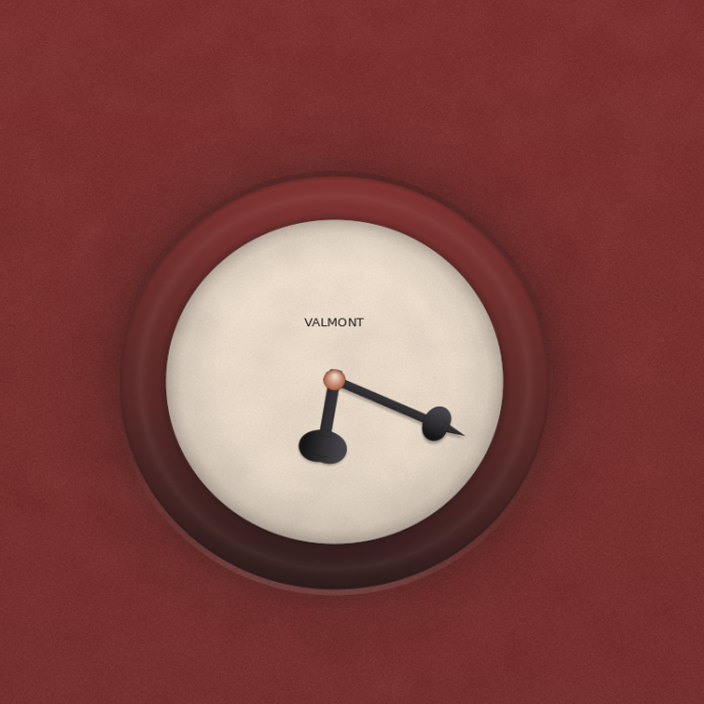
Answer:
6h19
